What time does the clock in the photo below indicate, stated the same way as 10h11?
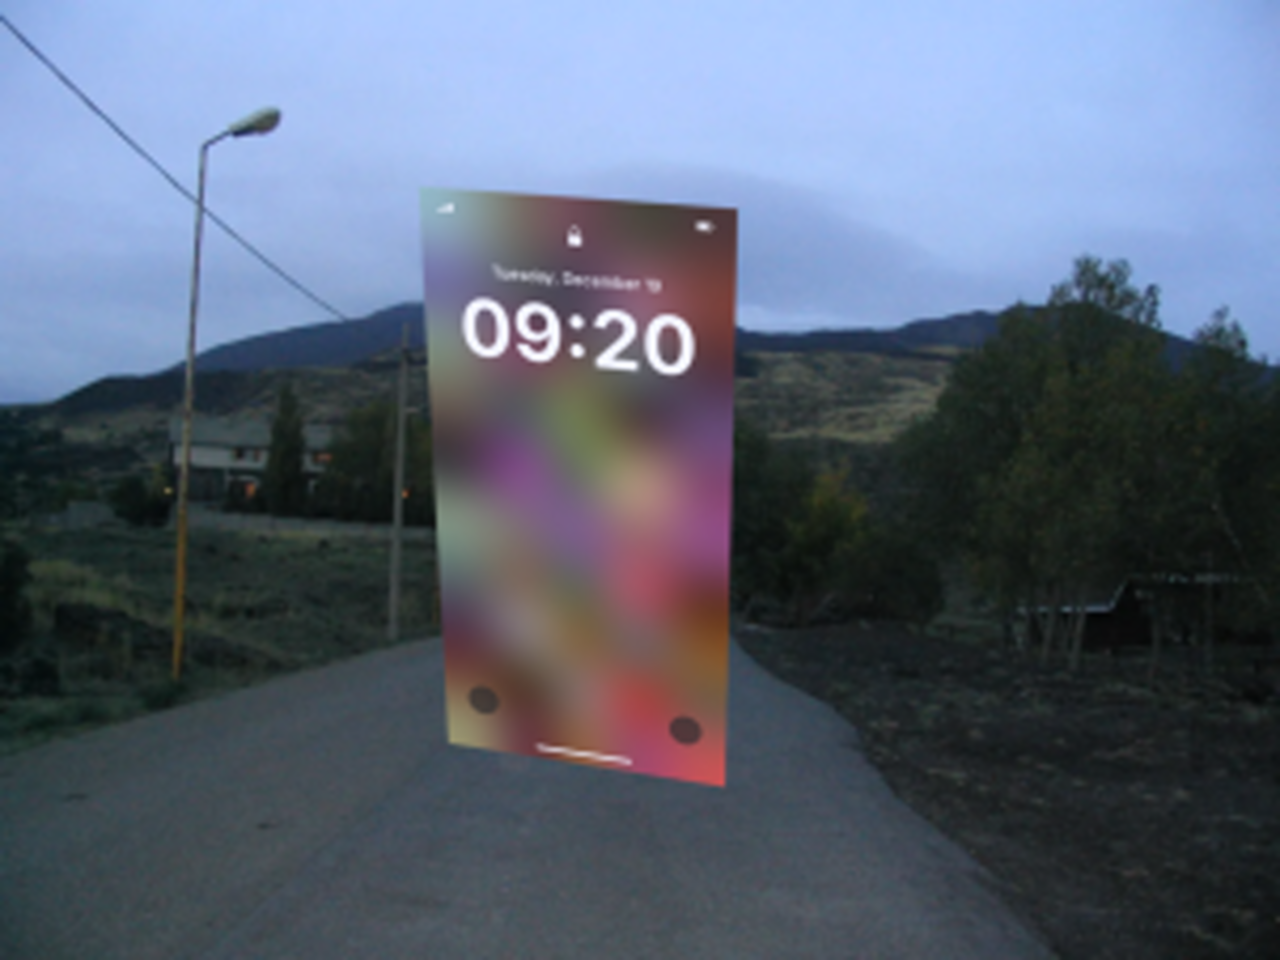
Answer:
9h20
